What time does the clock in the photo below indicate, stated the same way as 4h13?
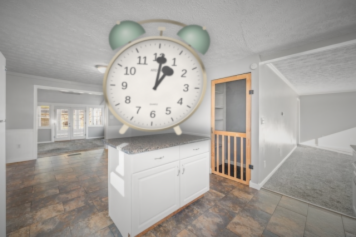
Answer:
1h01
